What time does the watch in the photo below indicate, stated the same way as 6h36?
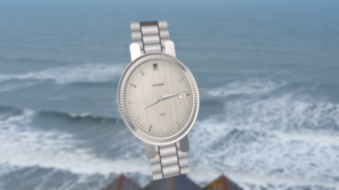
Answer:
8h14
